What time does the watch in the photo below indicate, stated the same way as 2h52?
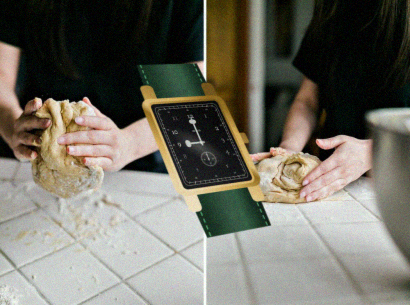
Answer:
9h00
